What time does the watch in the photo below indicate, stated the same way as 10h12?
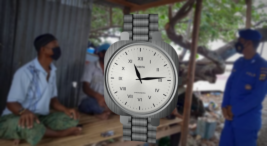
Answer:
11h14
